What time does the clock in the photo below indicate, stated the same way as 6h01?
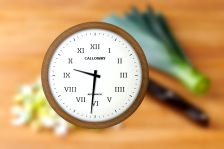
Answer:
9h31
